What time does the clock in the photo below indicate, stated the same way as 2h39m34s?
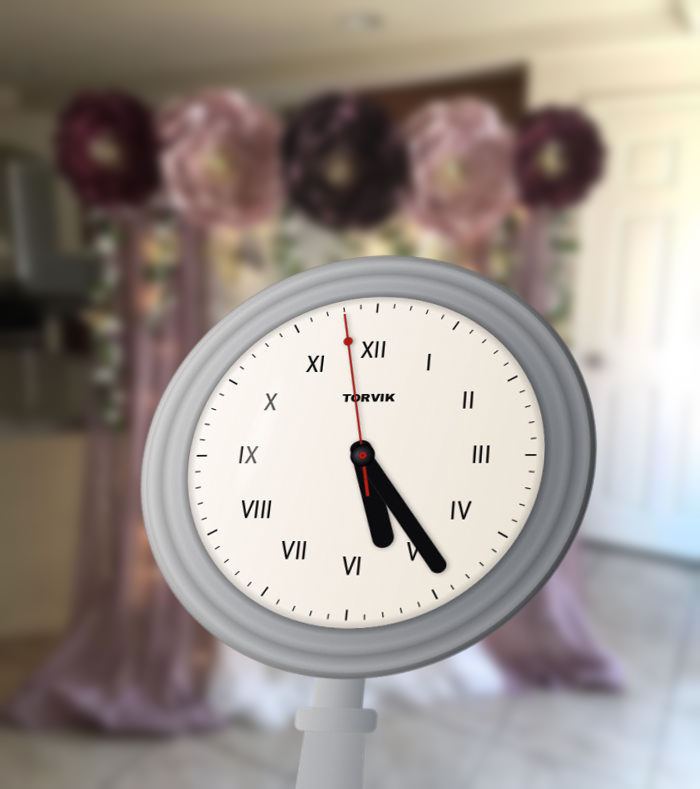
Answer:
5h23m58s
